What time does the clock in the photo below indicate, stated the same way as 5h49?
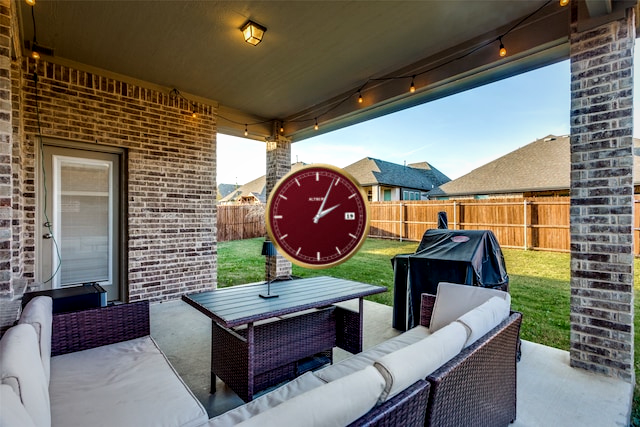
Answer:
2h04
